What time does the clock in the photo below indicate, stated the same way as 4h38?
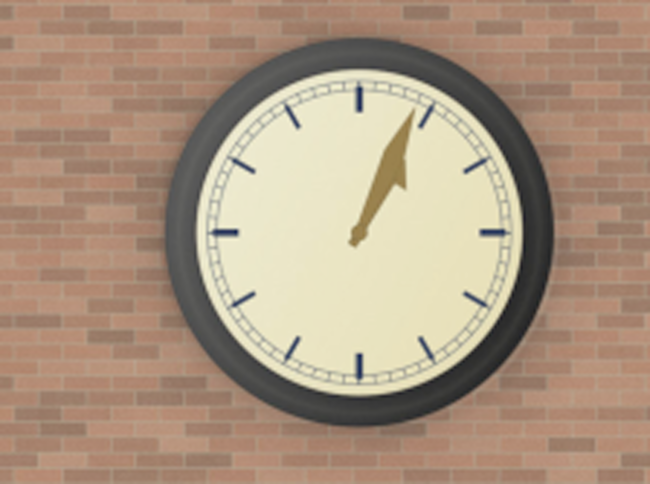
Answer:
1h04
